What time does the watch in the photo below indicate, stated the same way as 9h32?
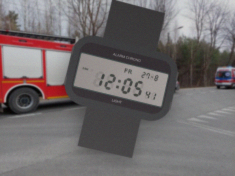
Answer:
12h05
